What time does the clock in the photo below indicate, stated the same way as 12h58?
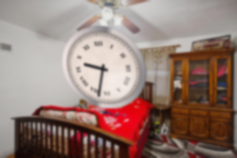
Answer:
9h33
